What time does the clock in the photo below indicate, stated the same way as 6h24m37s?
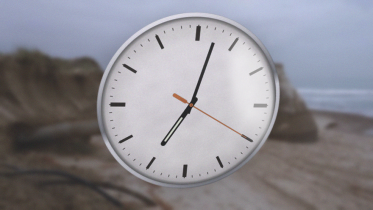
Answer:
7h02m20s
